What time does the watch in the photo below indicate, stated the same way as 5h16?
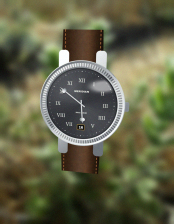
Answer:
5h51
